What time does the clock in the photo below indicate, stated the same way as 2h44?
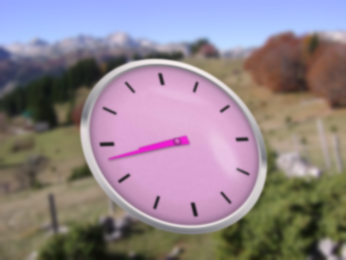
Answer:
8h43
